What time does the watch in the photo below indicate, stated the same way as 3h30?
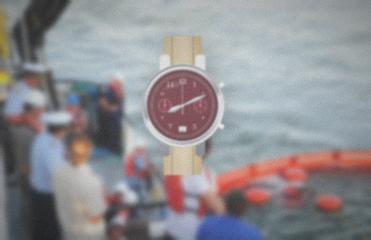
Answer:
8h11
